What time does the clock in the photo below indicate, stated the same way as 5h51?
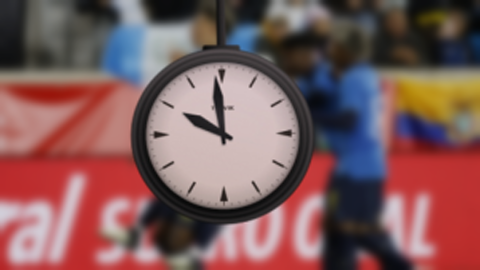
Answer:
9h59
